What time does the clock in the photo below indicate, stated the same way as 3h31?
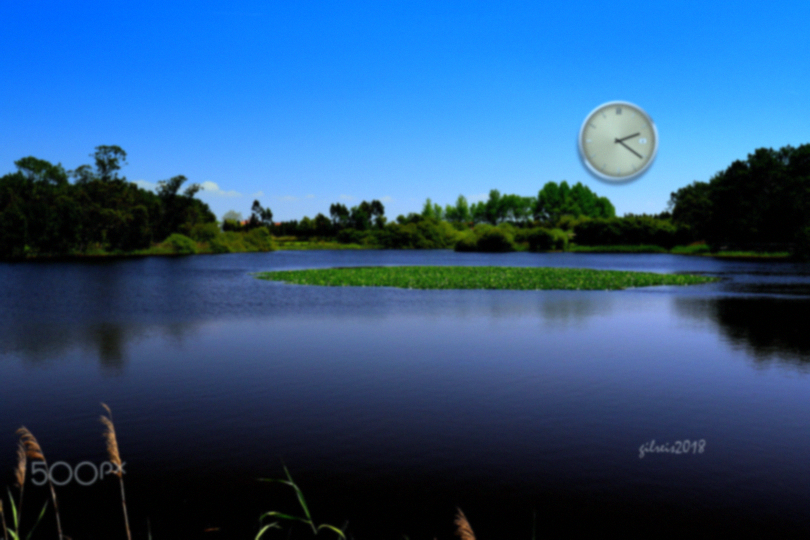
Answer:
2h21
